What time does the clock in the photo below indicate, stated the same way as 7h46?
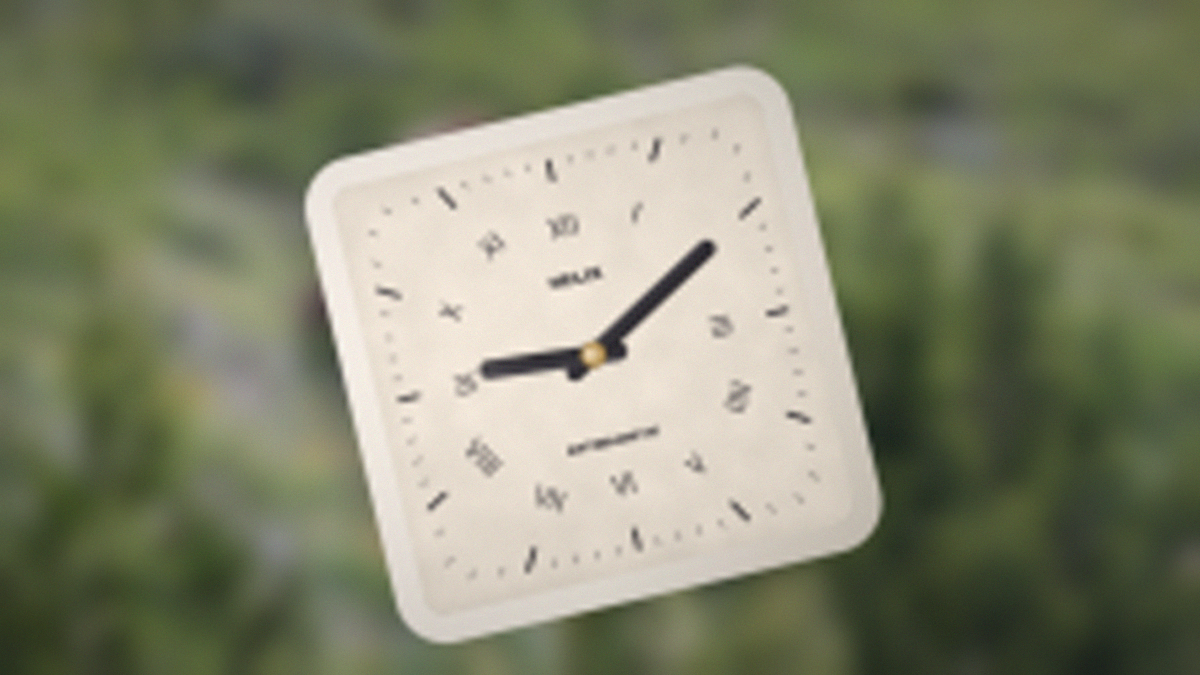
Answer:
9h10
